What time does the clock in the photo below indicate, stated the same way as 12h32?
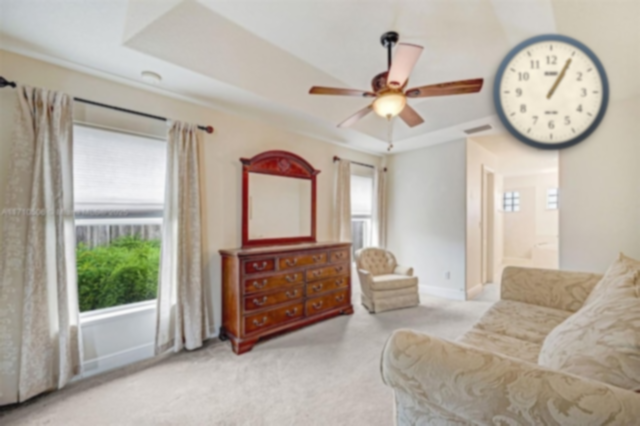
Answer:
1h05
